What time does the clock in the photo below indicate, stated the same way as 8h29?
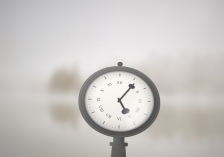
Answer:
5h06
